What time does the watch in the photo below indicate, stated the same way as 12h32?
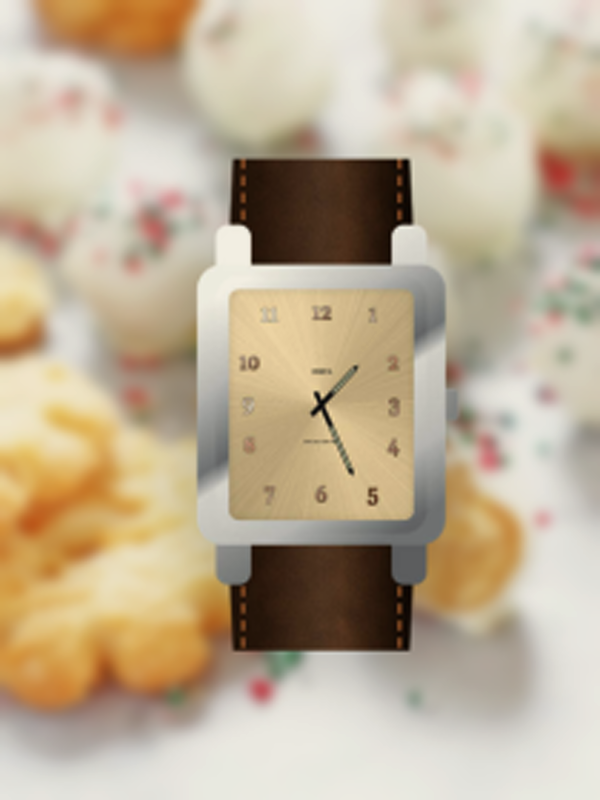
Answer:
1h26
